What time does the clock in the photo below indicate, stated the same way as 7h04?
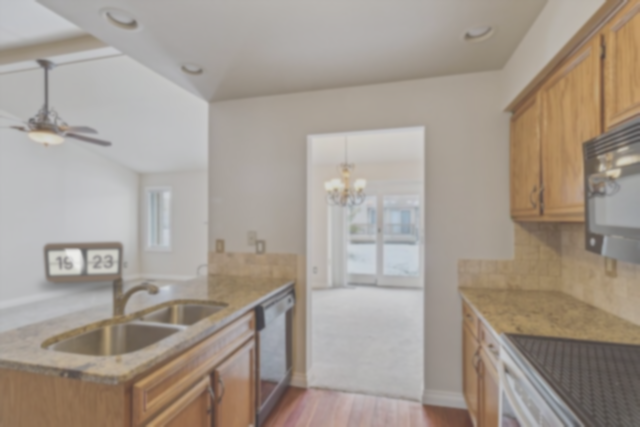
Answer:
19h23
